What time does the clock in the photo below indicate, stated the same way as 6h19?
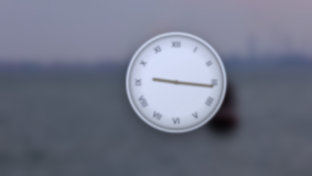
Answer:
9h16
